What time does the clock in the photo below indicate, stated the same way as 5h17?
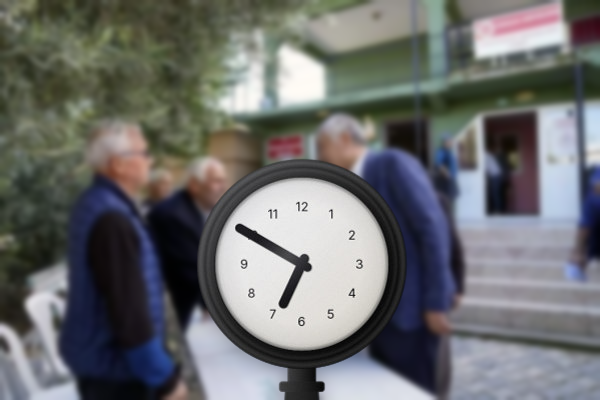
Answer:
6h50
